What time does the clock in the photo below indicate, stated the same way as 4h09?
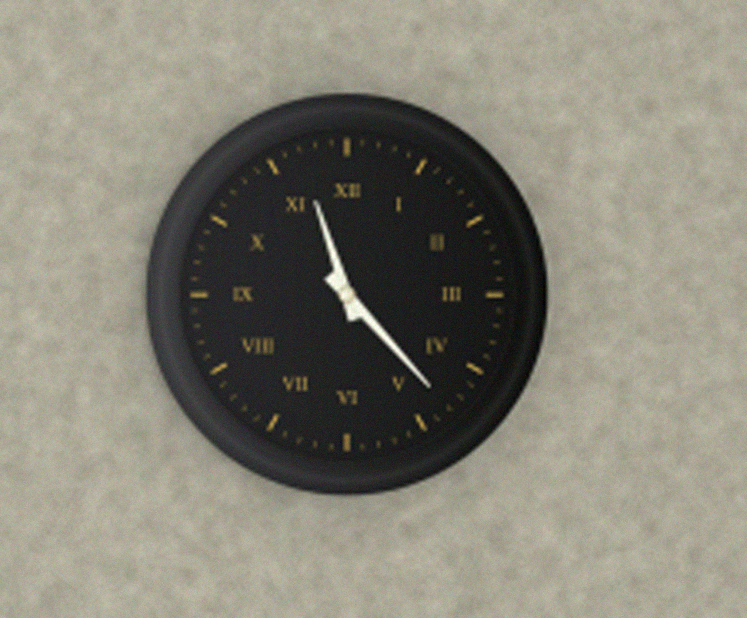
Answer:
11h23
